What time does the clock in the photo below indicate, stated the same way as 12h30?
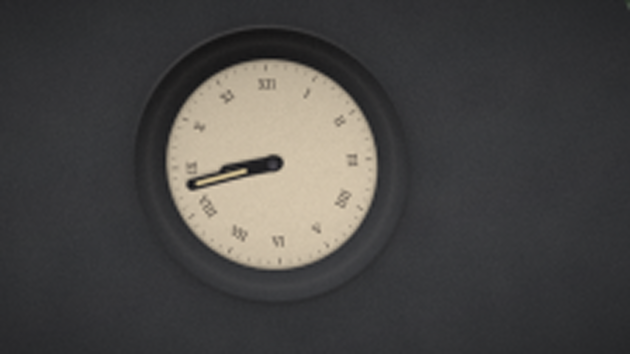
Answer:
8h43
